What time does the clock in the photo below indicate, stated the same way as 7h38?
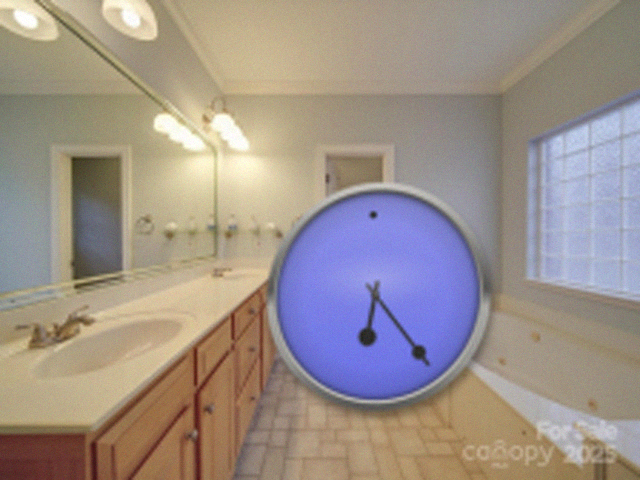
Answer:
6h24
